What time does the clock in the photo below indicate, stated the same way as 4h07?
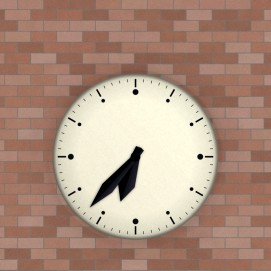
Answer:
6h37
